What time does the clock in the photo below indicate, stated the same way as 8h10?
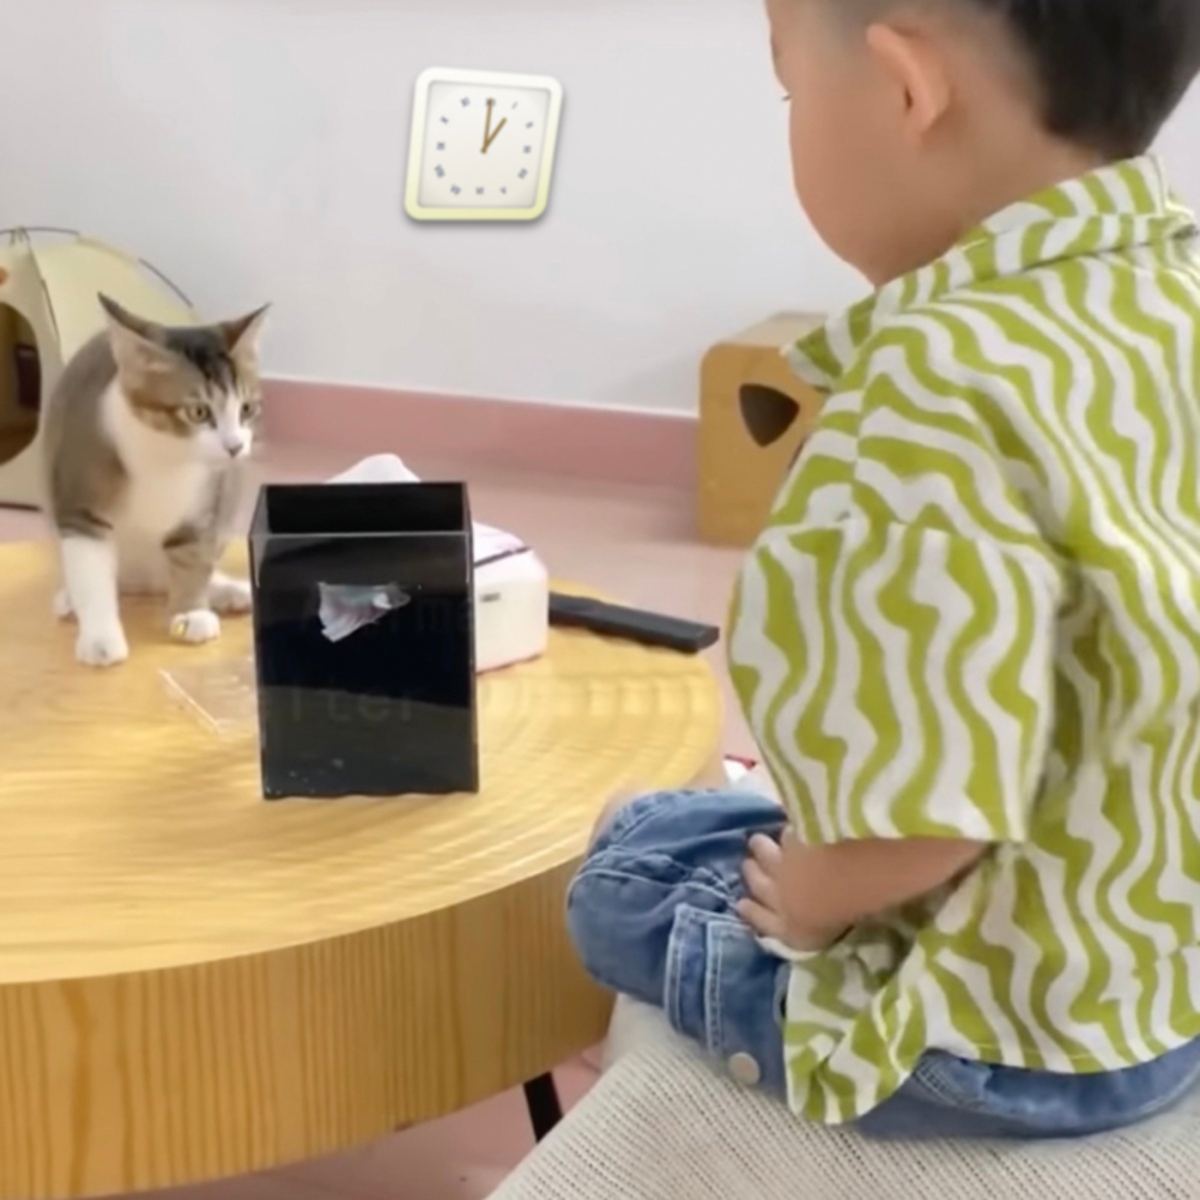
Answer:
1h00
